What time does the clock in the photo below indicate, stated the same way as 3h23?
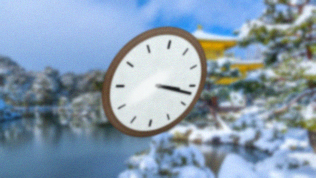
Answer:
3h17
